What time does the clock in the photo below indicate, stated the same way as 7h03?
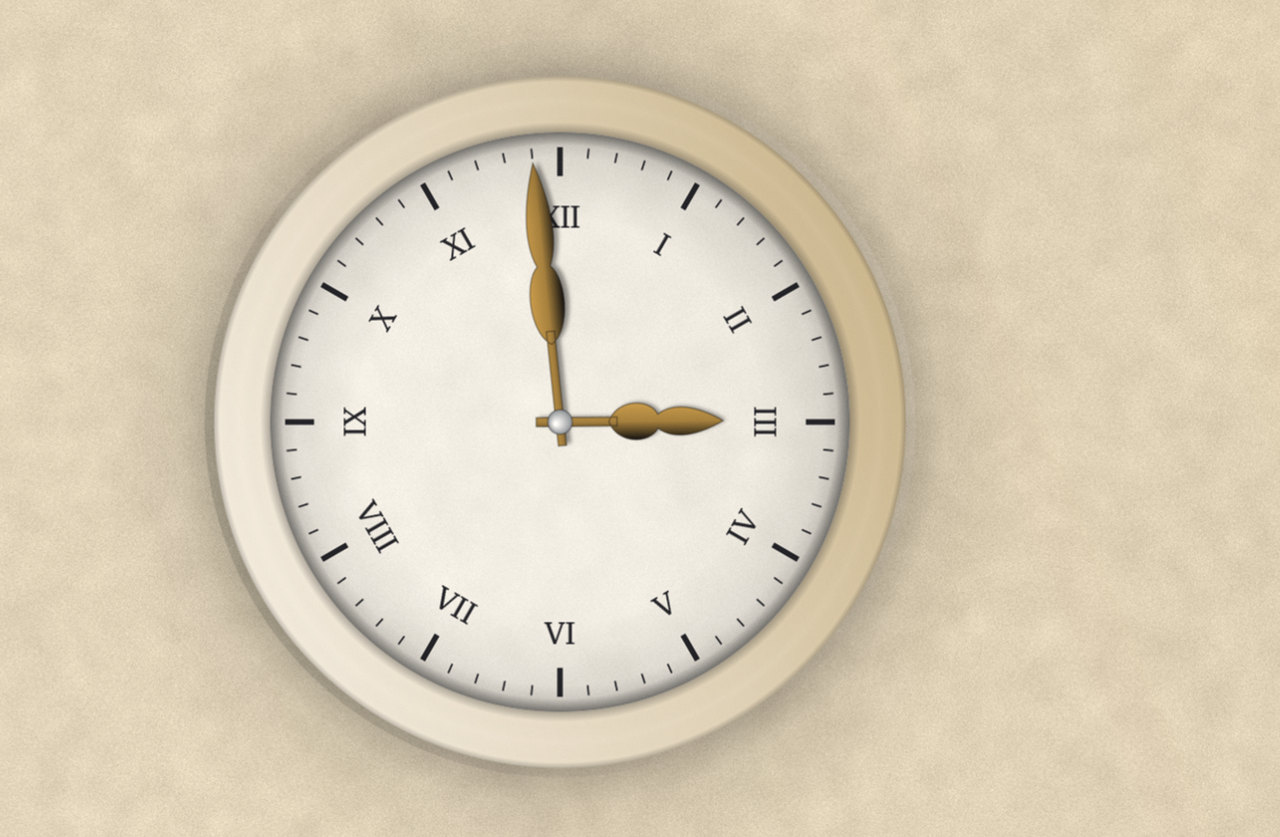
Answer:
2h59
